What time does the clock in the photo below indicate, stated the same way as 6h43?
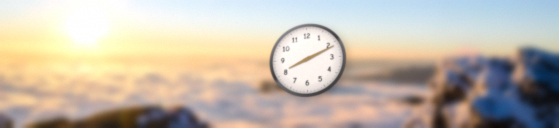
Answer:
8h11
